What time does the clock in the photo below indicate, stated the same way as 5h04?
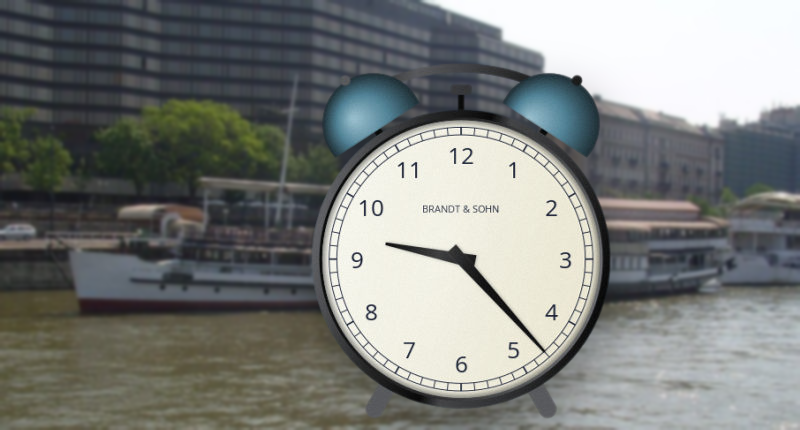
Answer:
9h23
